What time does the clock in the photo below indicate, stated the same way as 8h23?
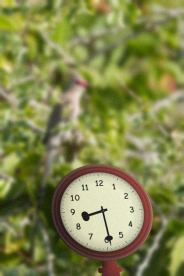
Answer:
8h29
